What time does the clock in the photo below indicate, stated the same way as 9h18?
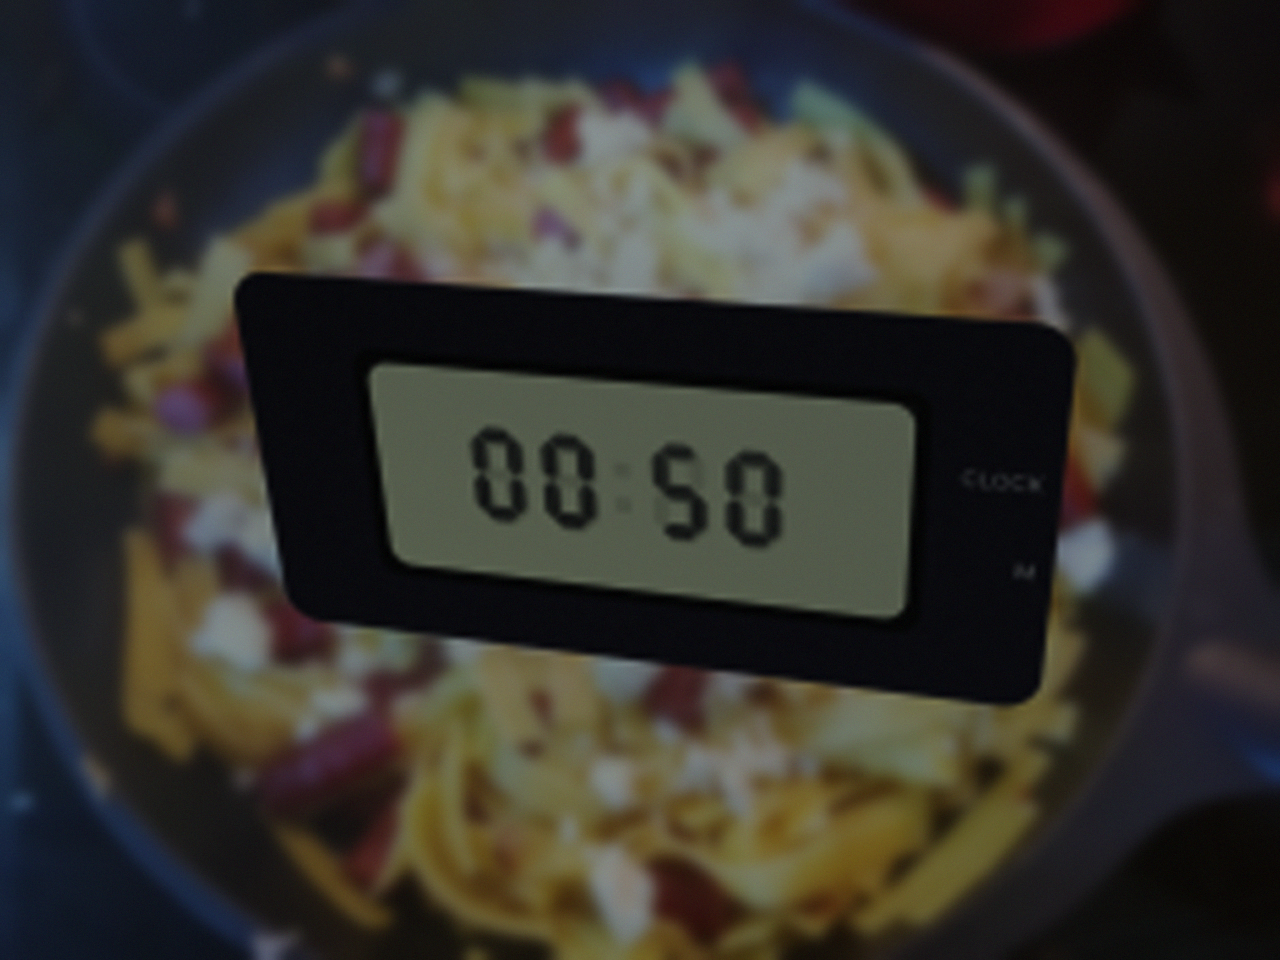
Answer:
0h50
